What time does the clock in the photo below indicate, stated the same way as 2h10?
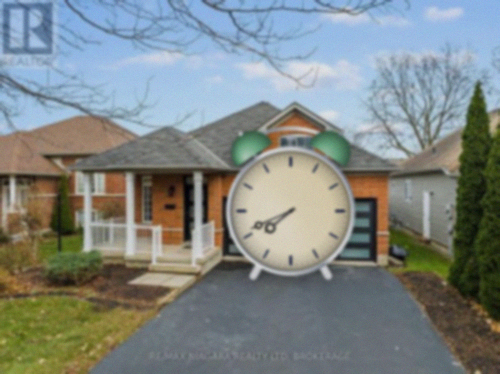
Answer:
7h41
